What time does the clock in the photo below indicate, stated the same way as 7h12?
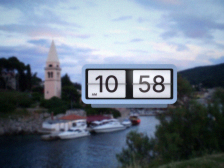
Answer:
10h58
